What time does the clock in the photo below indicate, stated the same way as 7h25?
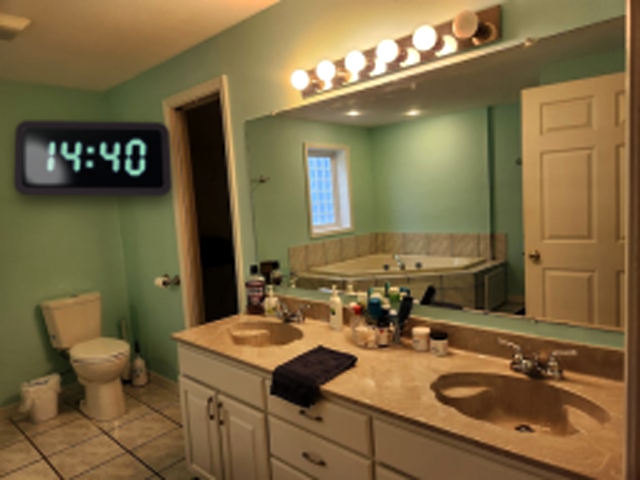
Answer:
14h40
